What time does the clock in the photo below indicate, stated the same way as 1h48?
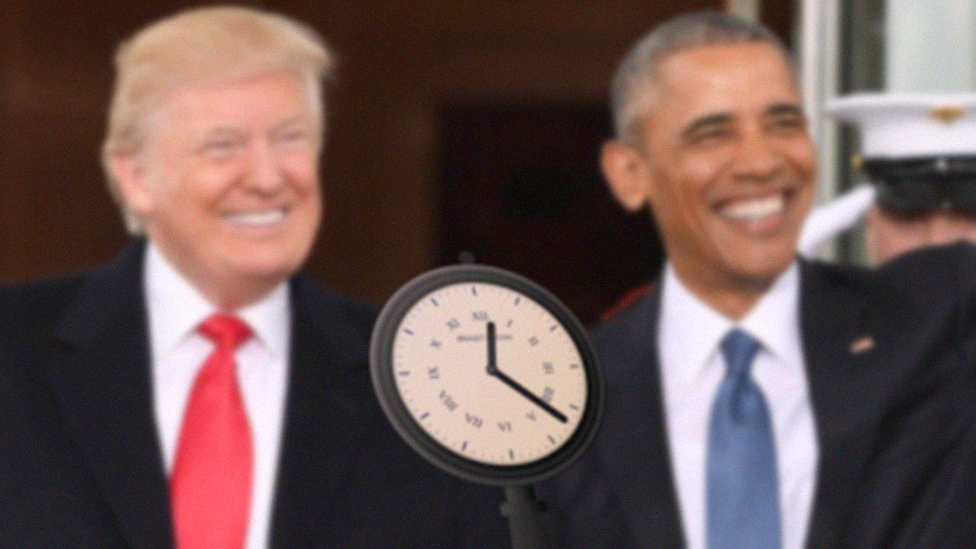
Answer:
12h22
